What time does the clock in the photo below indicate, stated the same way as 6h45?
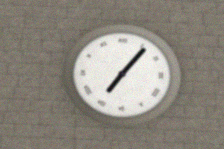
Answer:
7h06
